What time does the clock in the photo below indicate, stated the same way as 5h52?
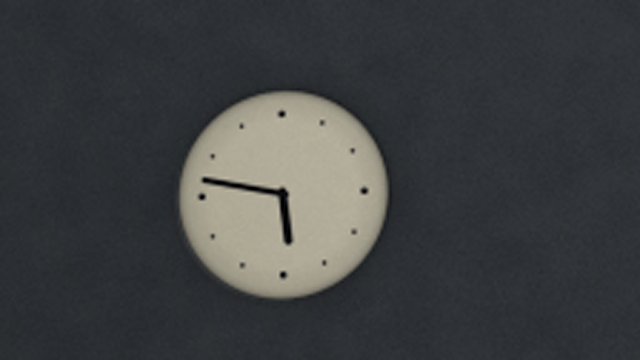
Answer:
5h47
